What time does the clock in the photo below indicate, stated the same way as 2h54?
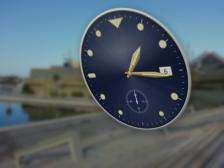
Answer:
1h16
